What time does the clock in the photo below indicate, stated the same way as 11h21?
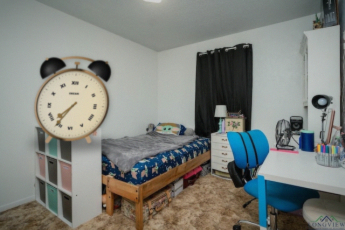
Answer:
7h36
